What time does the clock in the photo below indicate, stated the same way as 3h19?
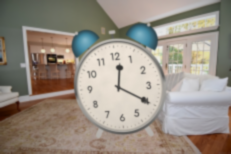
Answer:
12h20
